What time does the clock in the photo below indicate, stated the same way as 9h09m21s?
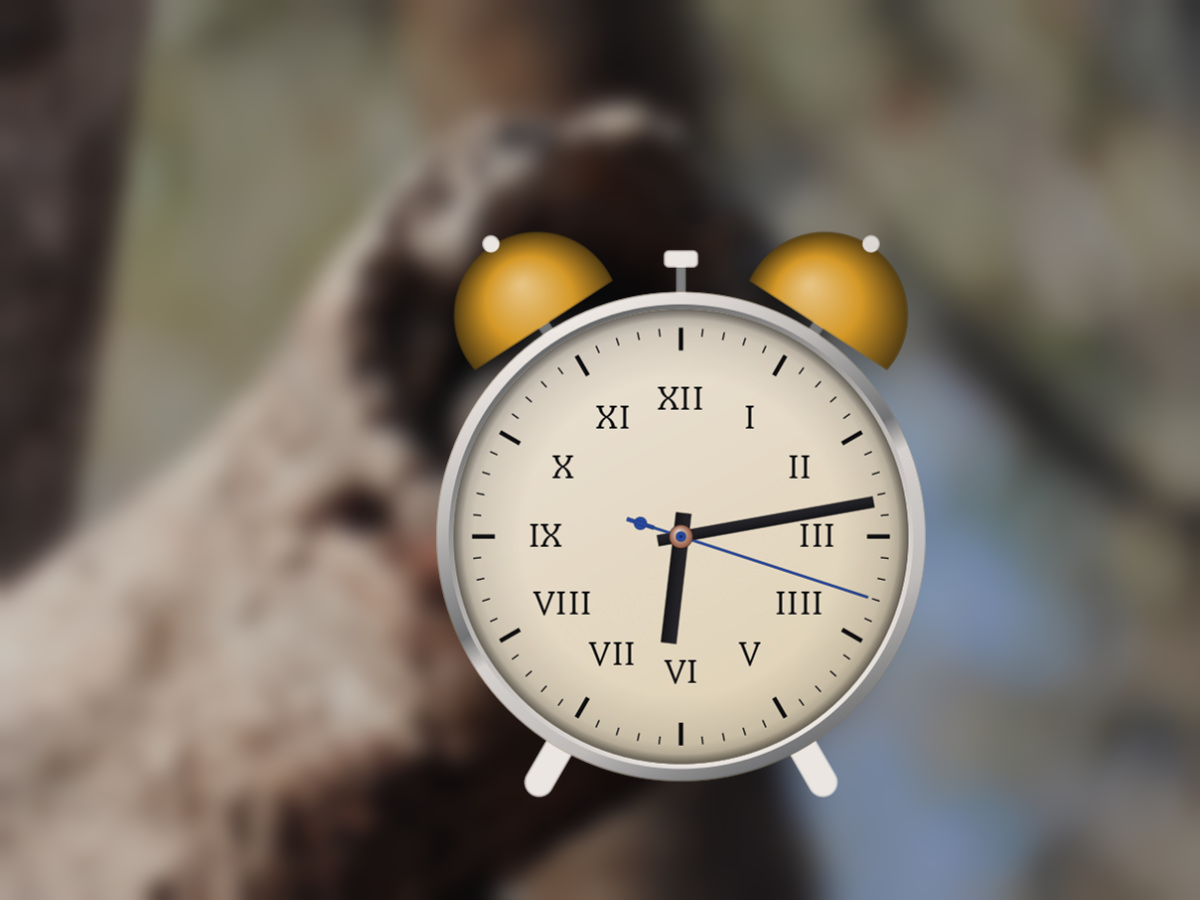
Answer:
6h13m18s
